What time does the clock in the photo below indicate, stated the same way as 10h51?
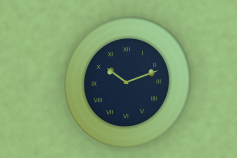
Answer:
10h12
